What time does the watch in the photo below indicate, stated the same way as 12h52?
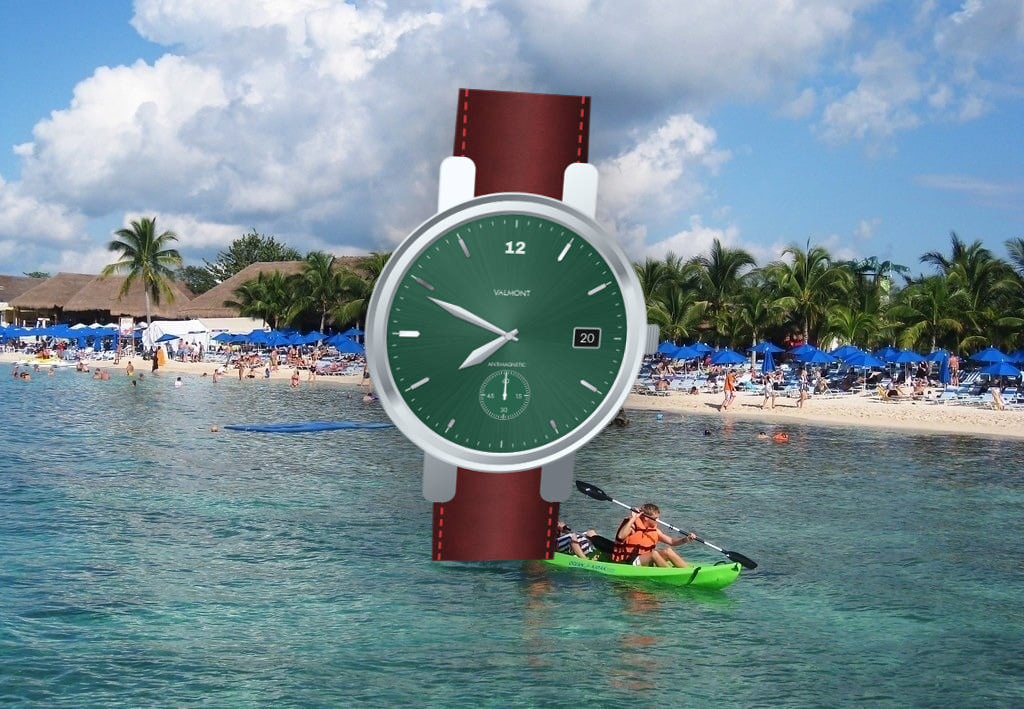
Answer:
7h49
